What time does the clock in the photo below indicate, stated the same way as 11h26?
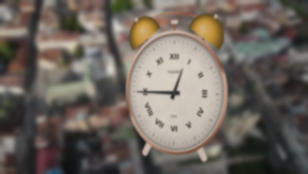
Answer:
12h45
